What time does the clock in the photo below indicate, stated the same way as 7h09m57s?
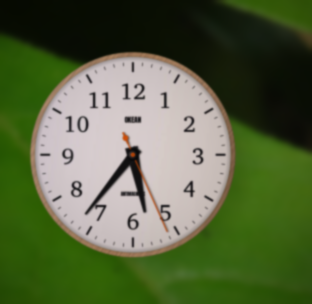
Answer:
5h36m26s
